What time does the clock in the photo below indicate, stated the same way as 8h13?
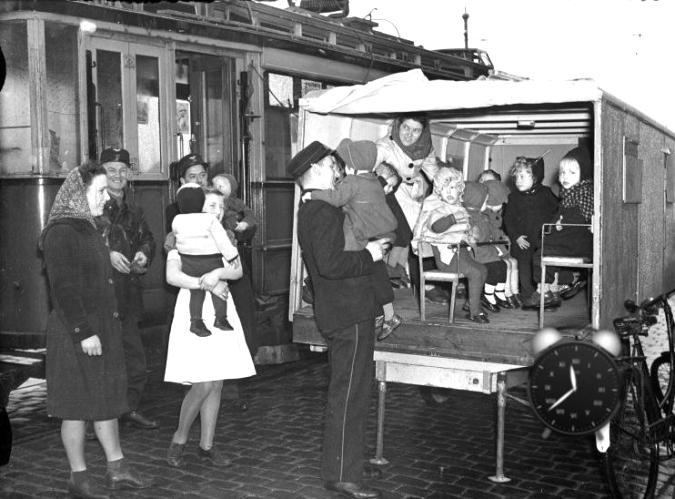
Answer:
11h38
